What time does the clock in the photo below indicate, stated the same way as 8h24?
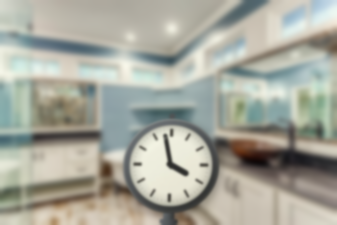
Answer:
3h58
